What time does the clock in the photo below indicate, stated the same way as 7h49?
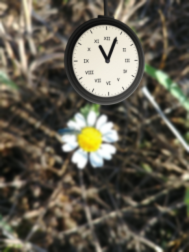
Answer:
11h04
